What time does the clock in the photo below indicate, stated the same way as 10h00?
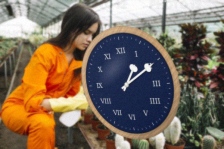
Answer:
1h10
